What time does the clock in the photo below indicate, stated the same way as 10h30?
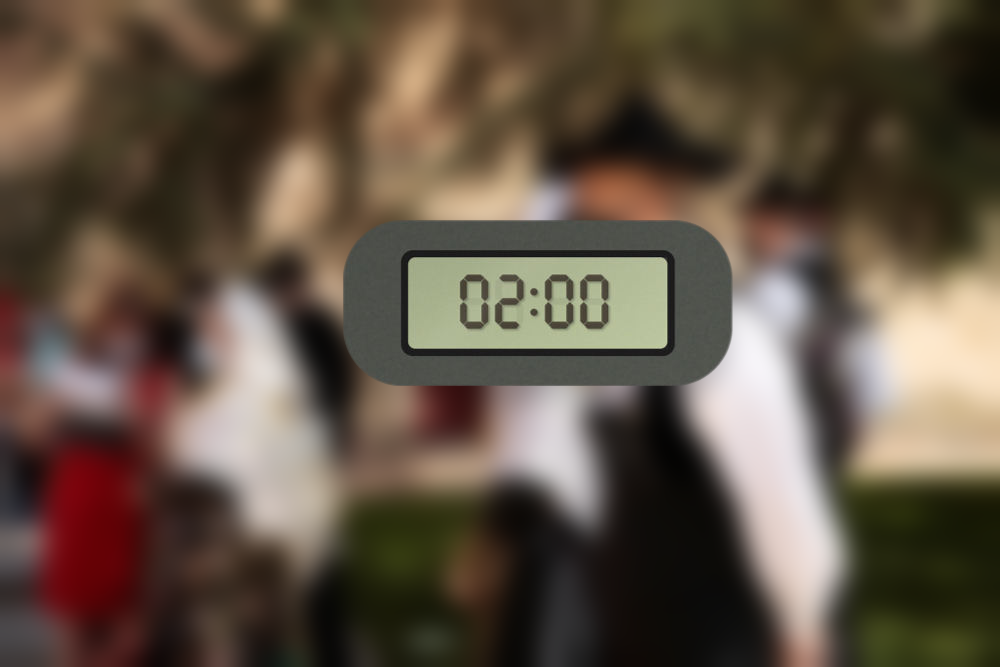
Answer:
2h00
